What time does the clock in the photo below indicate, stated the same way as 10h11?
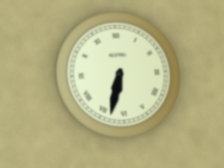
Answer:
6h33
